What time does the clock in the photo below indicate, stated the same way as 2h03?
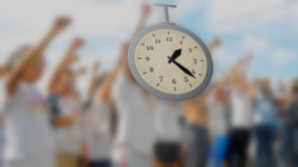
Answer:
1h22
